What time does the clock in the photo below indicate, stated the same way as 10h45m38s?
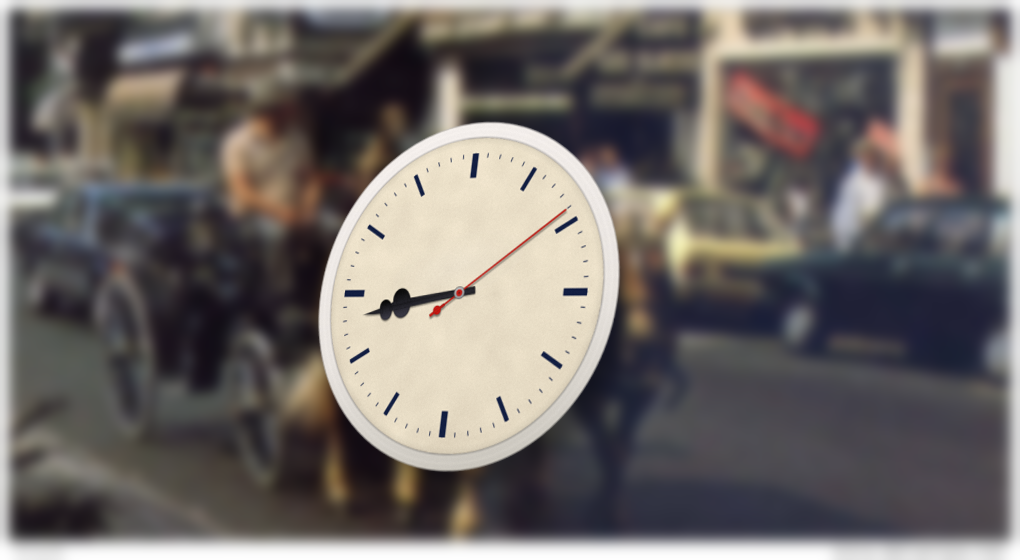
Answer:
8h43m09s
